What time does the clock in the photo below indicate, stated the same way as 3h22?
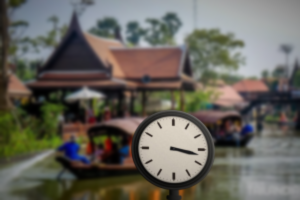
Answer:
3h17
